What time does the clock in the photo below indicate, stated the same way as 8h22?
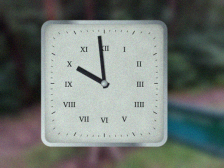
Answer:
9h59
